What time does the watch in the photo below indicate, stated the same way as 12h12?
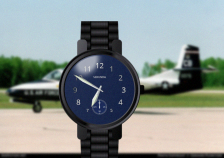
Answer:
6h50
